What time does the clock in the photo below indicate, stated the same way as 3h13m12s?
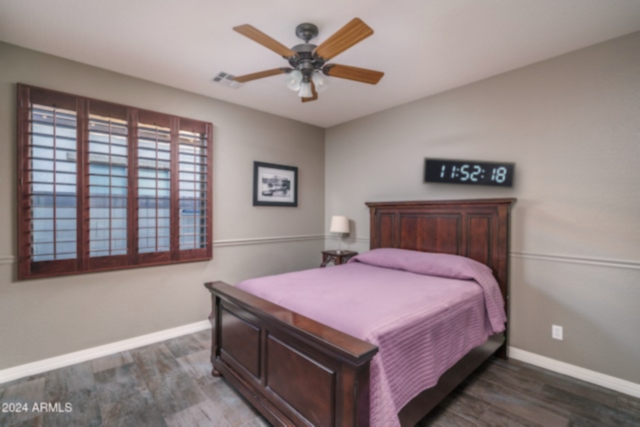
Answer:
11h52m18s
